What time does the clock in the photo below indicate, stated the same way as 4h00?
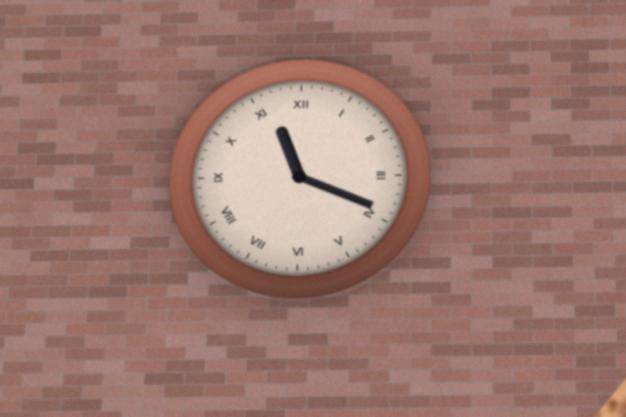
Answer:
11h19
